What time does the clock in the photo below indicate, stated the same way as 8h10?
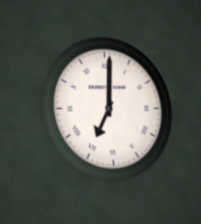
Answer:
7h01
